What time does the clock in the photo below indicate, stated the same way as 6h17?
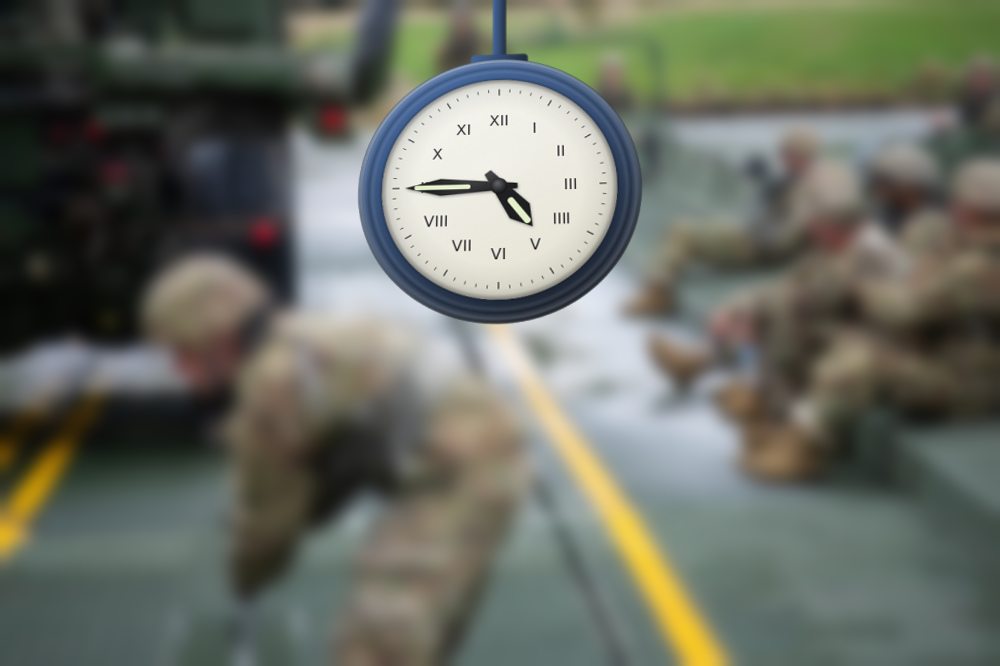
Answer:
4h45
